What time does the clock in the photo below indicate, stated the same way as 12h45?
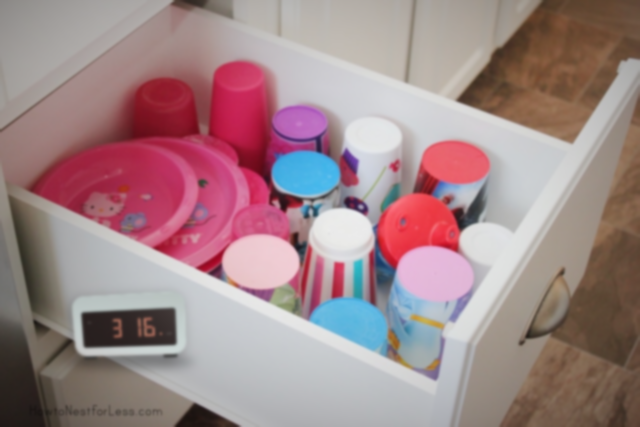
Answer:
3h16
